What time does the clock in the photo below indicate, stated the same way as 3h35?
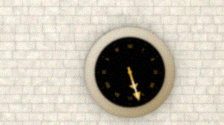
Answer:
5h27
